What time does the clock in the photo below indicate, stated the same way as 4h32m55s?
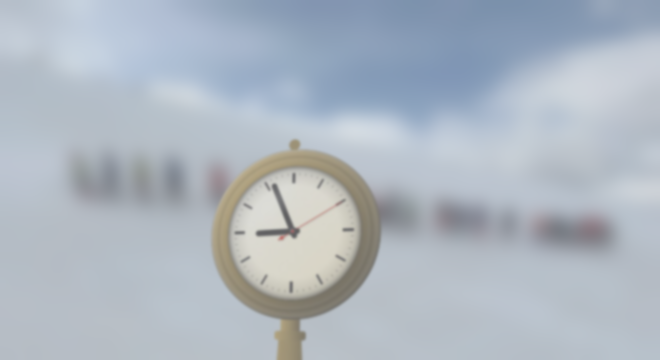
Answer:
8h56m10s
